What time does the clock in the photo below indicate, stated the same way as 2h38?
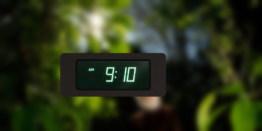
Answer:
9h10
